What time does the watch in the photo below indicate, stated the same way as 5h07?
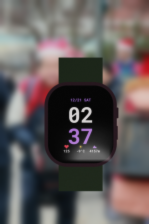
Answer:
2h37
